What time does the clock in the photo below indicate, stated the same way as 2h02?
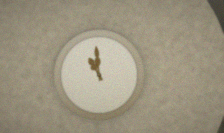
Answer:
10h59
